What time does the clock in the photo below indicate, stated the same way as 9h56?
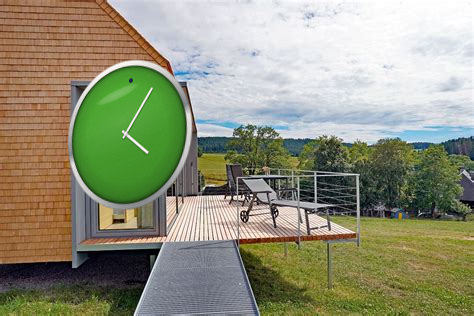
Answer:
4h05
